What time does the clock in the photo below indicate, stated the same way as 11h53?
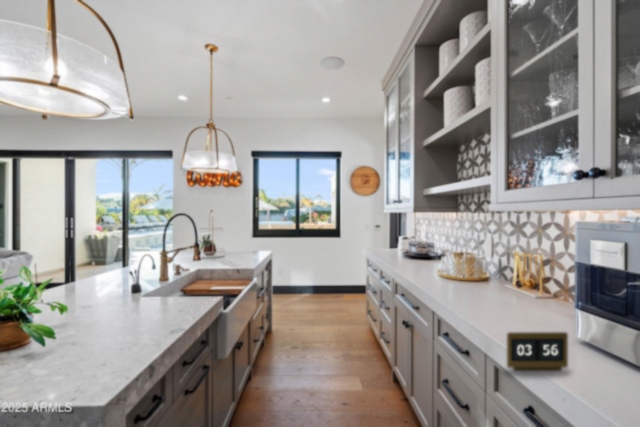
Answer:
3h56
